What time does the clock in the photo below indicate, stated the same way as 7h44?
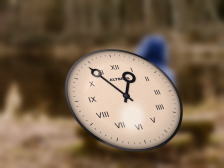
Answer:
12h54
